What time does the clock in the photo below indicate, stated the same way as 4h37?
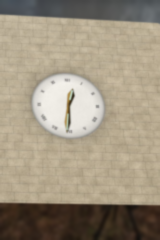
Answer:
12h31
